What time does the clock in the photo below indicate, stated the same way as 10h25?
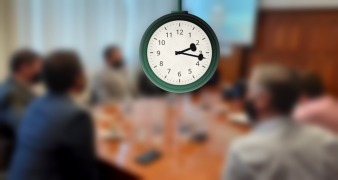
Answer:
2h17
